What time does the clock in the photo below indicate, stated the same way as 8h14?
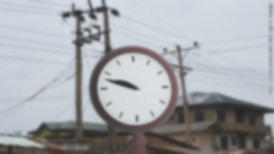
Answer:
9h48
